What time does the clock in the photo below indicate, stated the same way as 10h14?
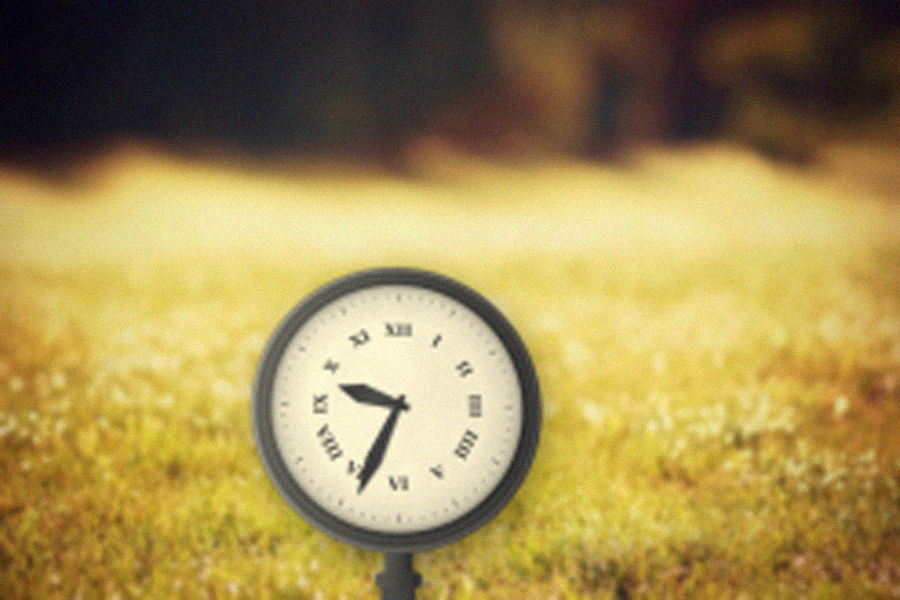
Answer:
9h34
